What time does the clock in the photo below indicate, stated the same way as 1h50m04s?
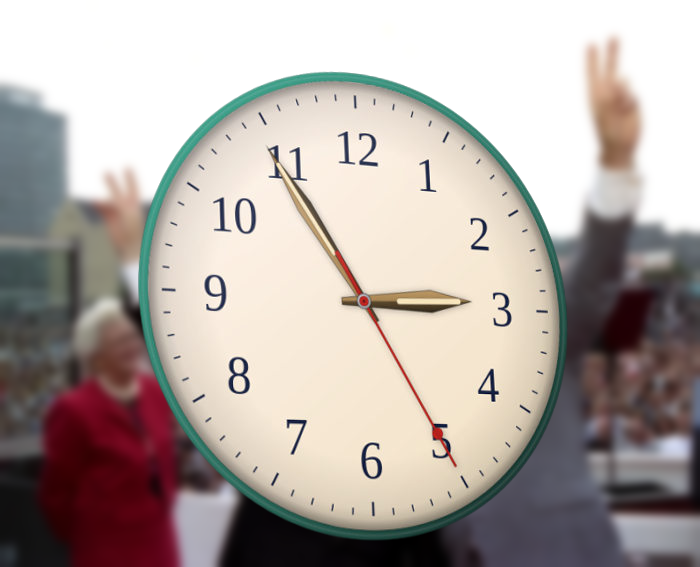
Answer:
2h54m25s
